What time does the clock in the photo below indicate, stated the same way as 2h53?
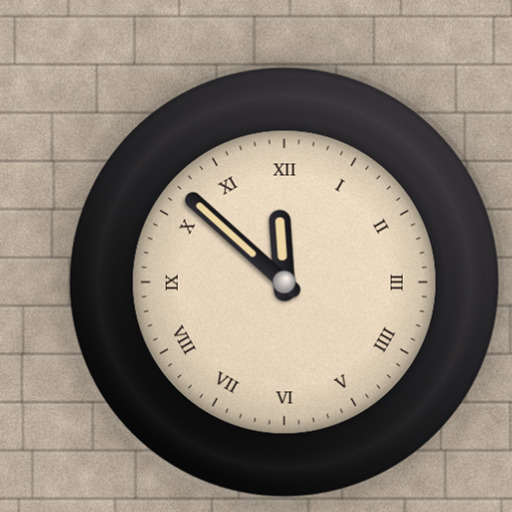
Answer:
11h52
